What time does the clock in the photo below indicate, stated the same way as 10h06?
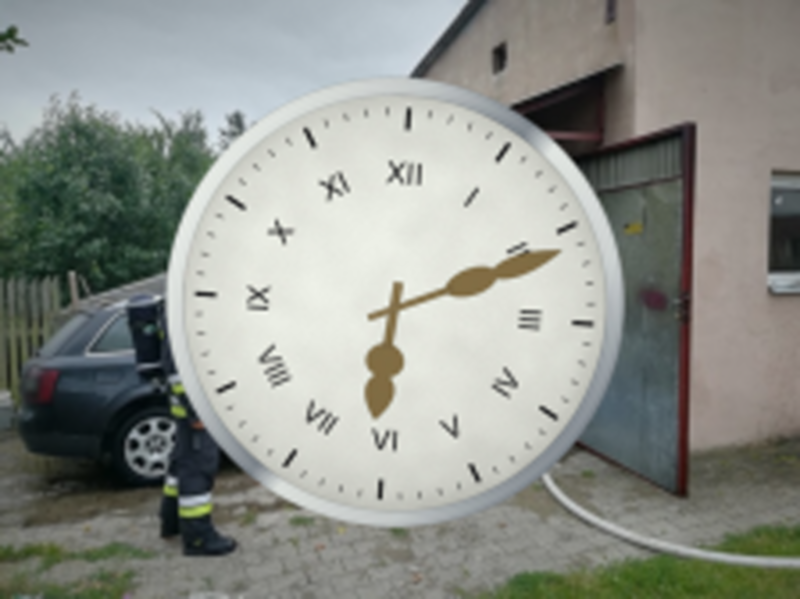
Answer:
6h11
